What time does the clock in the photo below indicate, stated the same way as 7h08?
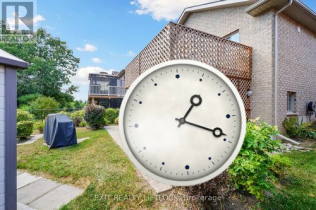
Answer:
1h19
